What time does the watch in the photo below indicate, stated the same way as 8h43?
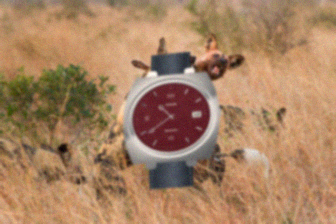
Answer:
10h39
